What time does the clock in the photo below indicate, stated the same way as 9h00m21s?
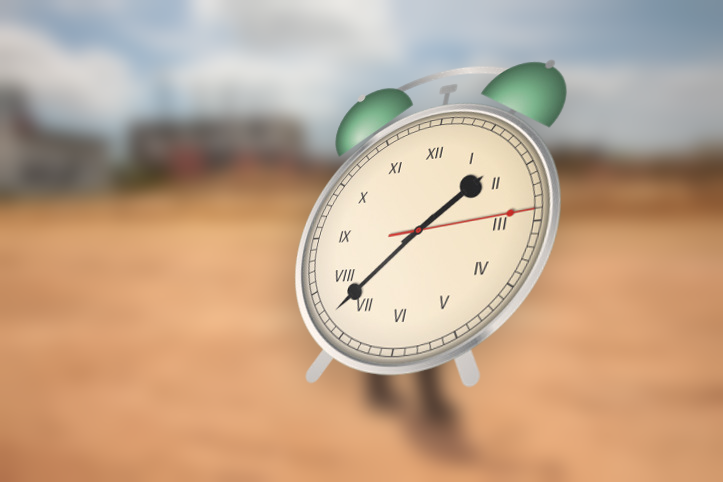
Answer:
1h37m14s
